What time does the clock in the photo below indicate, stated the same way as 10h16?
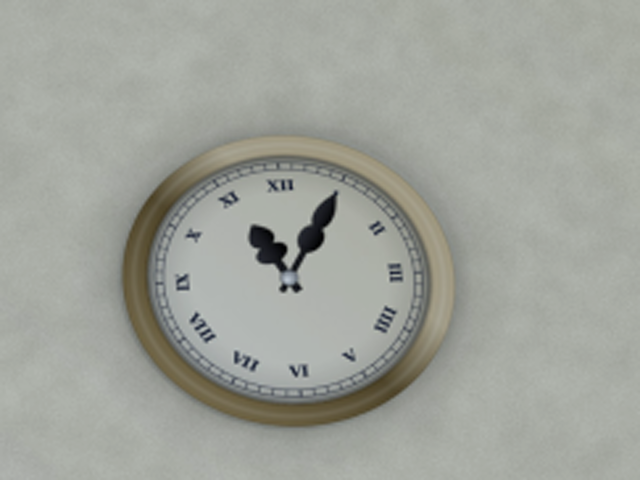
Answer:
11h05
